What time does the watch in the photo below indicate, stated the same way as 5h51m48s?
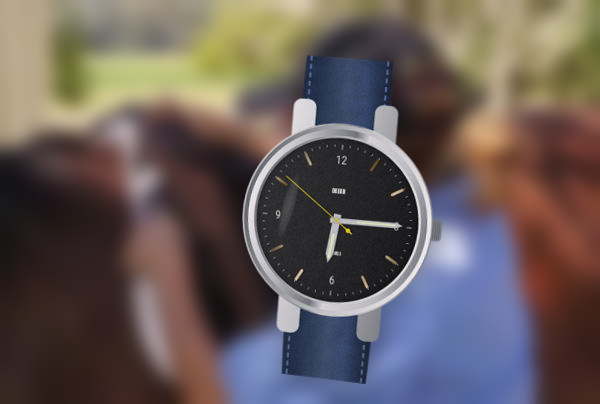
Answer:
6h14m51s
